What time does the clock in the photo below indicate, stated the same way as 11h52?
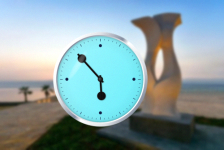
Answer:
5h53
